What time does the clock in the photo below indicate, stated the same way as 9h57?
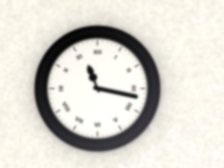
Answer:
11h17
